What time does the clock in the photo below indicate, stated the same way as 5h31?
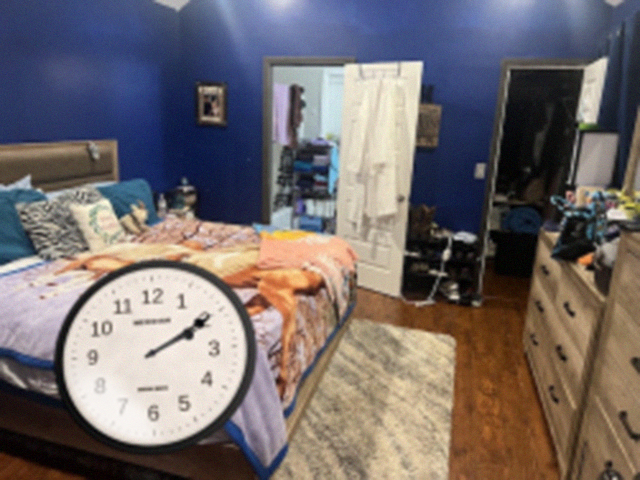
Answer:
2h10
